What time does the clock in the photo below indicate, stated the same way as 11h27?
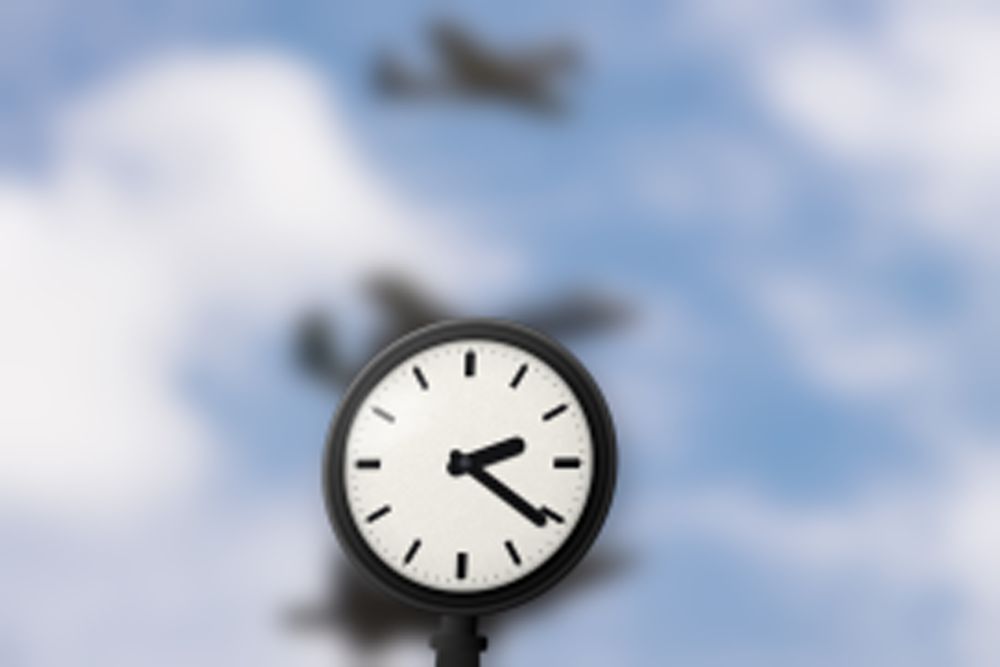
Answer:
2h21
